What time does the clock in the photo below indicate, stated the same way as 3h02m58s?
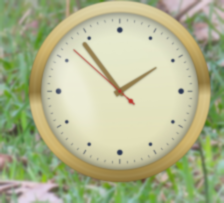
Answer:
1h53m52s
